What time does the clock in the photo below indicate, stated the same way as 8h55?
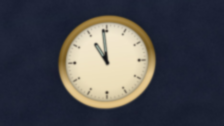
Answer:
10h59
